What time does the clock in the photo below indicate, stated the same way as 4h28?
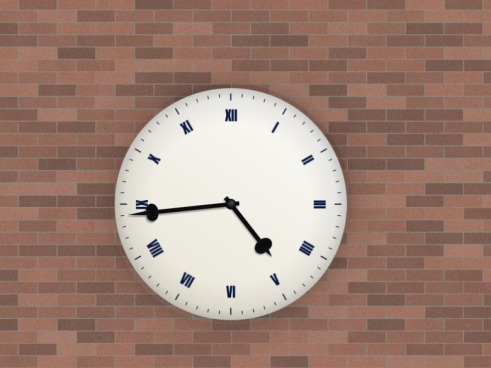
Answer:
4h44
